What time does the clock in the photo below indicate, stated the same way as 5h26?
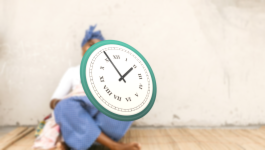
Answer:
1h56
